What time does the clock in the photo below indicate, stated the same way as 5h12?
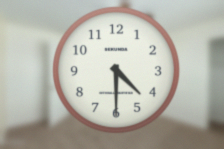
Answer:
4h30
